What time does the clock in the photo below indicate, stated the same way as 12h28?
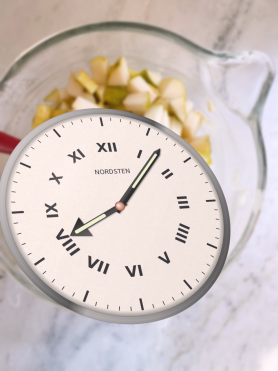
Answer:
8h07
